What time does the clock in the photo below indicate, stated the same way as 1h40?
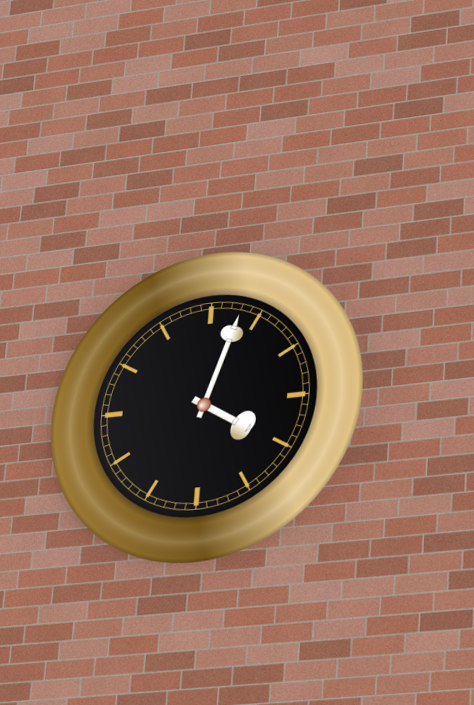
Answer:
4h03
